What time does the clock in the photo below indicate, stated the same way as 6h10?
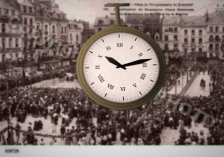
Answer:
10h13
